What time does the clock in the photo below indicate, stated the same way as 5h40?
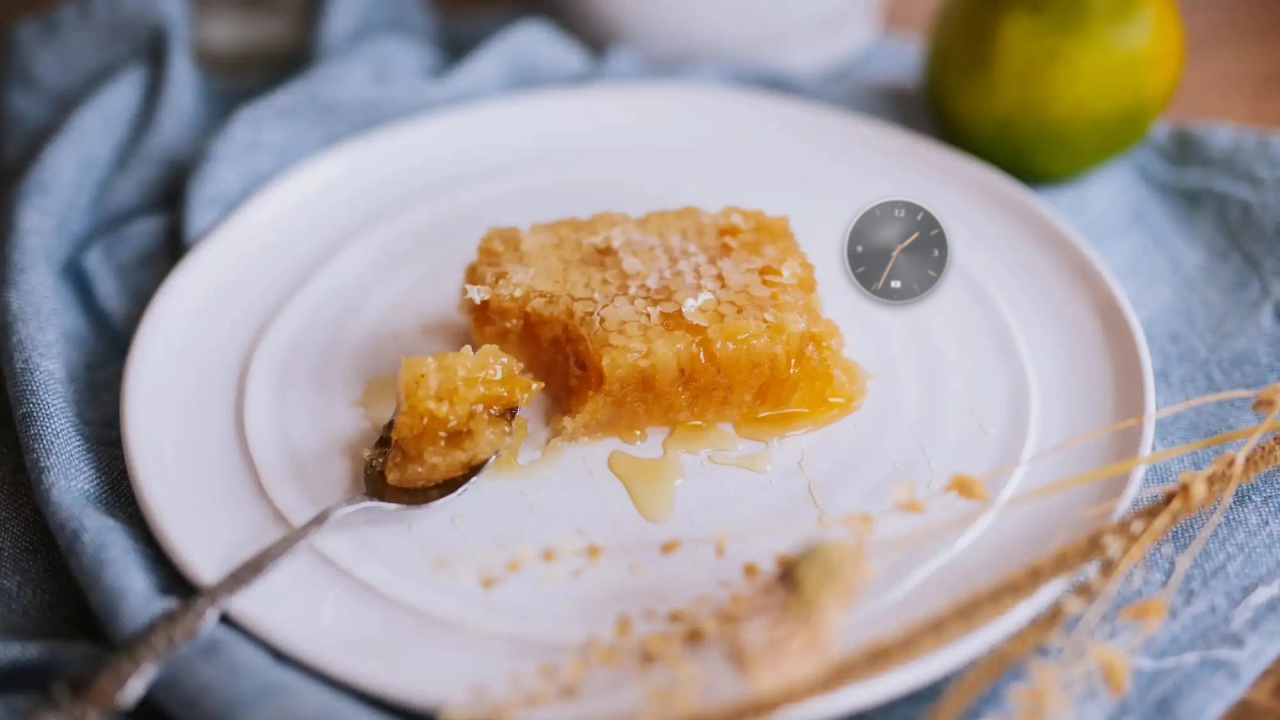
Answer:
1h34
